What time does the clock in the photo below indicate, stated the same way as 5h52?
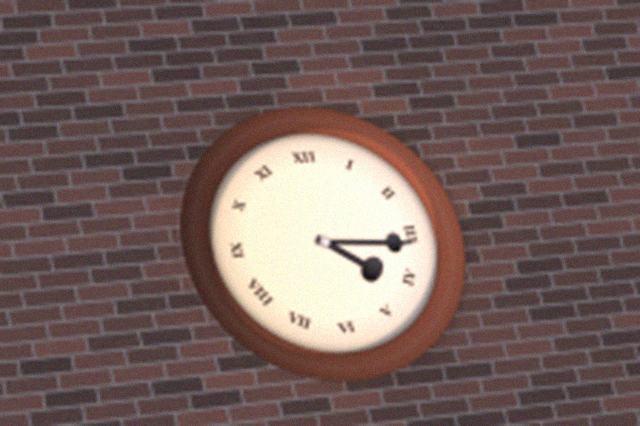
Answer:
4h16
